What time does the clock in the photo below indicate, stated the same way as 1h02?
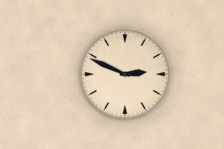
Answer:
2h49
